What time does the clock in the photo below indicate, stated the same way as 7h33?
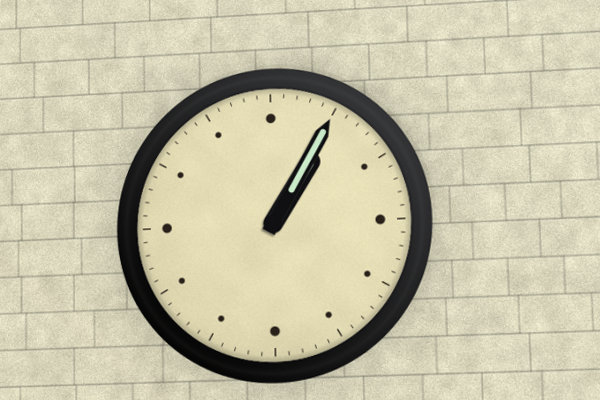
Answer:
1h05
